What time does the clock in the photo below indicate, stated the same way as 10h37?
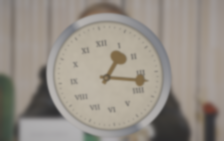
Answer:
1h17
